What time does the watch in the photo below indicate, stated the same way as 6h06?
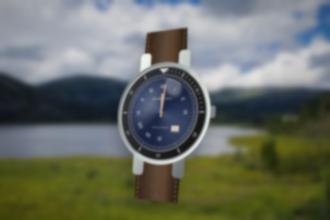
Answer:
12h01
